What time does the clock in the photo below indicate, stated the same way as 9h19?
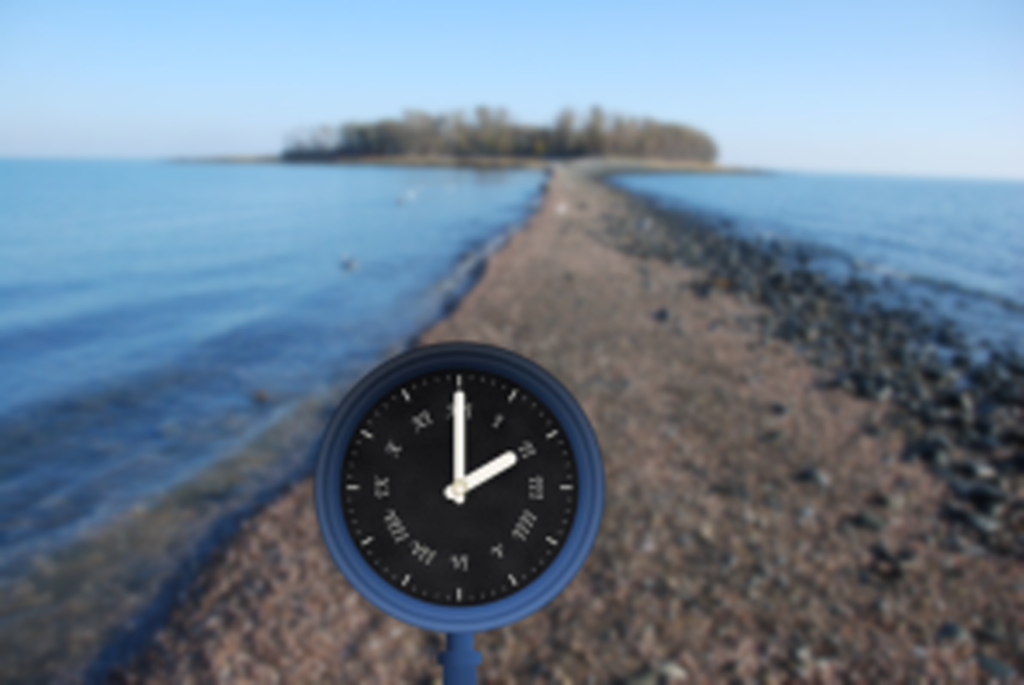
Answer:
2h00
